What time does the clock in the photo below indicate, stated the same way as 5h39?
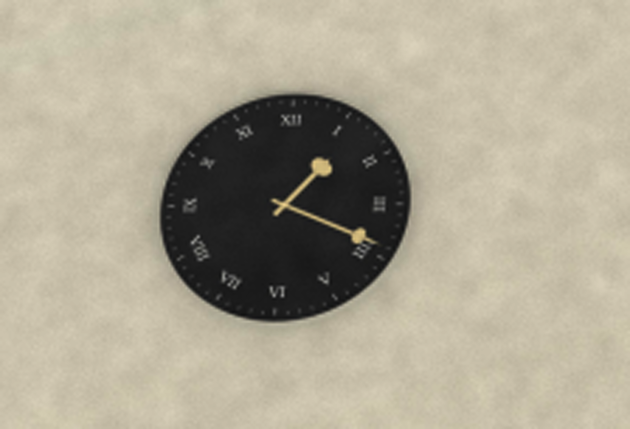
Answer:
1h19
